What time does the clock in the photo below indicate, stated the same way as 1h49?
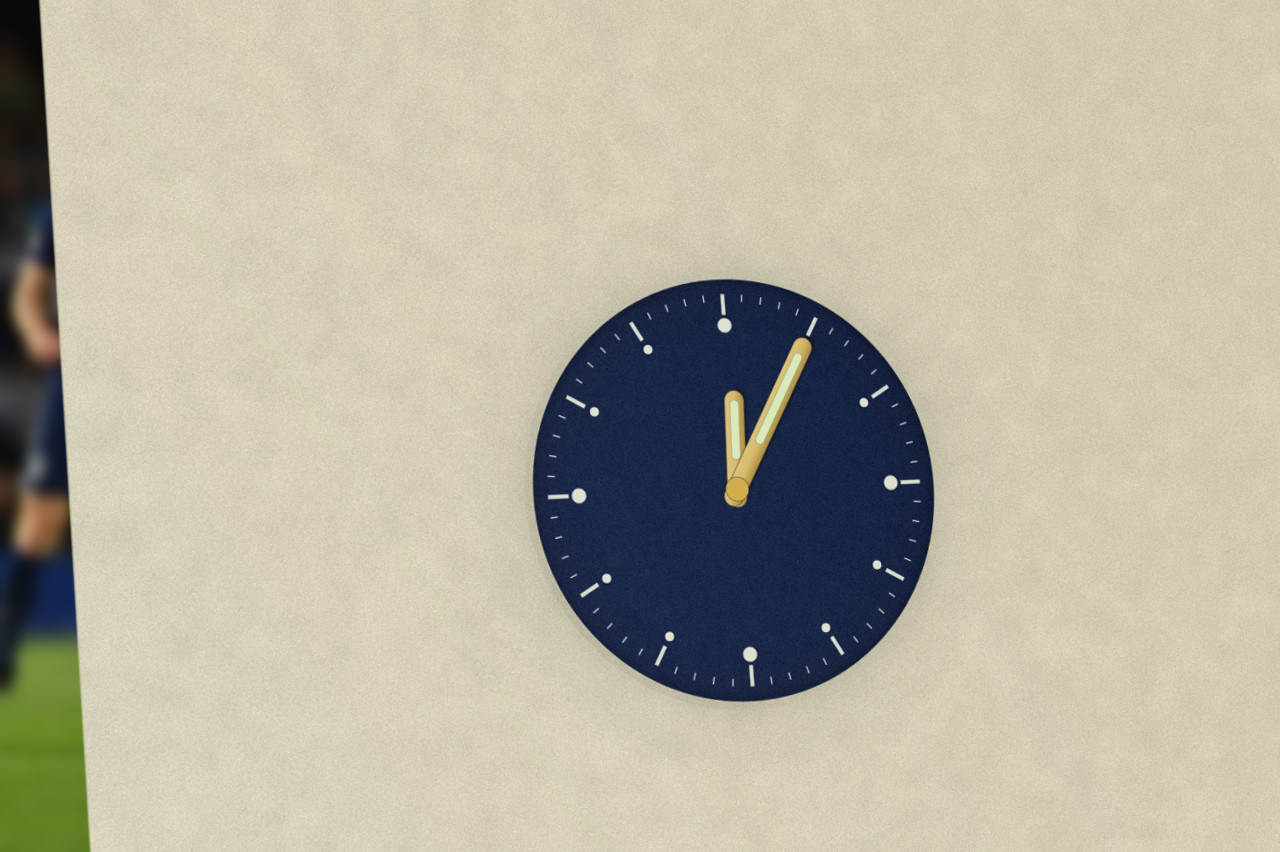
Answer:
12h05
